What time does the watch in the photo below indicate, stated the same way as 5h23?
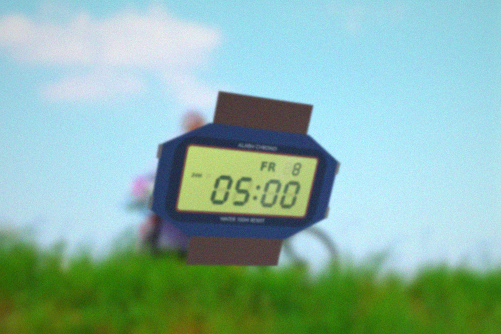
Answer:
5h00
